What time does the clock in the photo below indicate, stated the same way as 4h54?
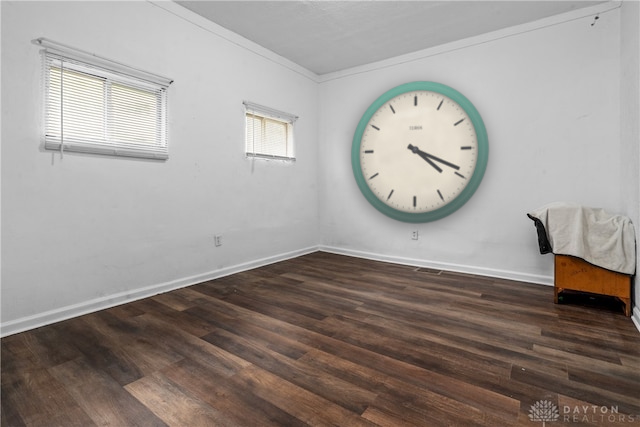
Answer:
4h19
